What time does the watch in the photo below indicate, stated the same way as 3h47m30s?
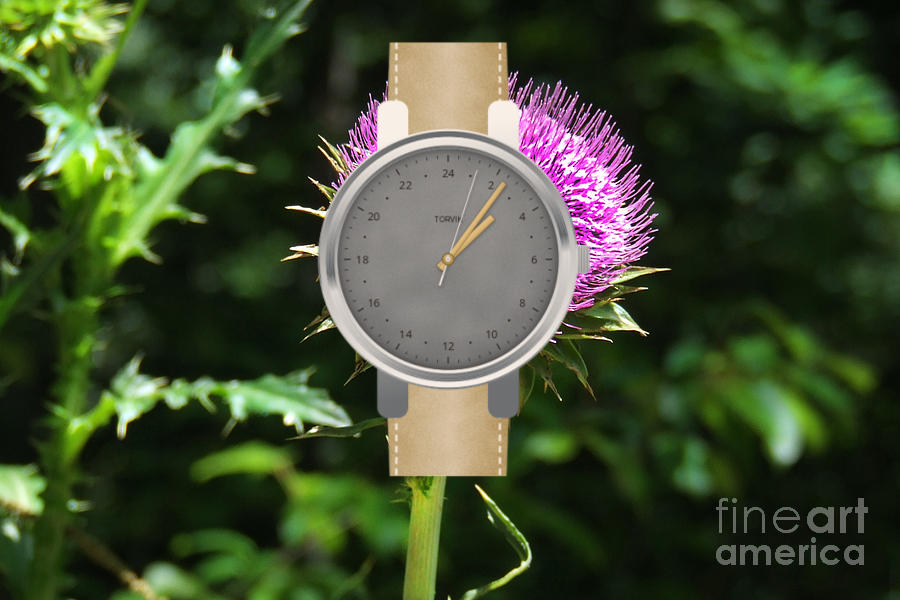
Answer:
3h06m03s
